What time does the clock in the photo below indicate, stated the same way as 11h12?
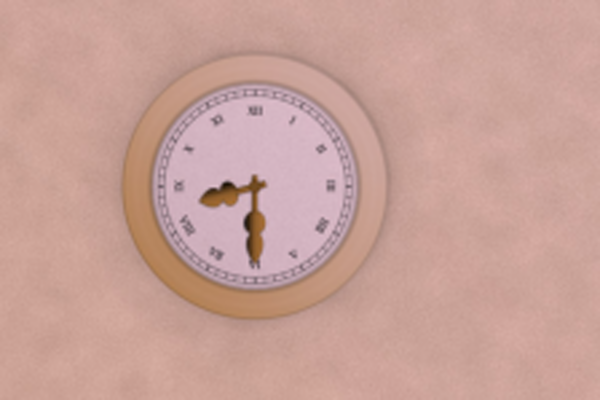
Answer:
8h30
